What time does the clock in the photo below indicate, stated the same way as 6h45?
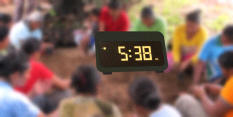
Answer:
5h38
